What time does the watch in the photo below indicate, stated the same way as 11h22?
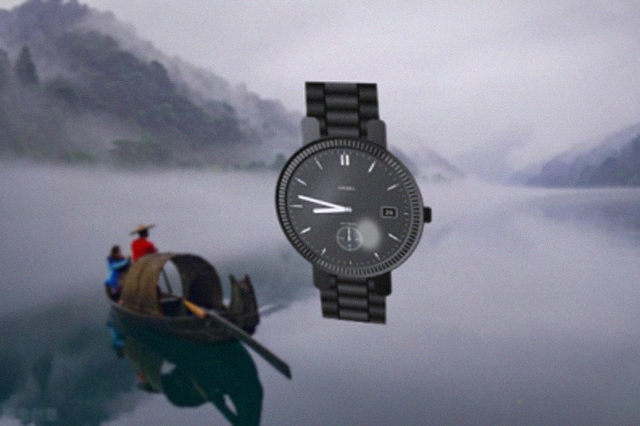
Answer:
8h47
